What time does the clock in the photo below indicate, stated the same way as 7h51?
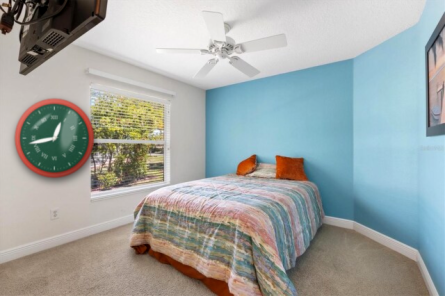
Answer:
12h43
